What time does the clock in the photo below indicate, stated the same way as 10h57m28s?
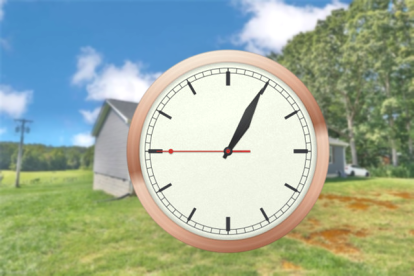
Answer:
1h04m45s
